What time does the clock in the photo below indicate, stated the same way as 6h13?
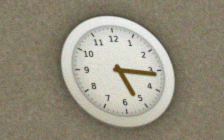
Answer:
5h16
